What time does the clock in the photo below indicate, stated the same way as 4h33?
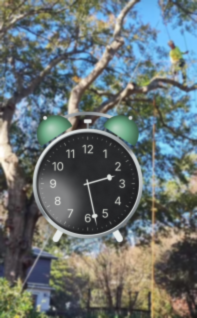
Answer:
2h28
